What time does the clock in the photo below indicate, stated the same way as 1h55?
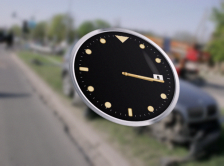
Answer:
3h16
